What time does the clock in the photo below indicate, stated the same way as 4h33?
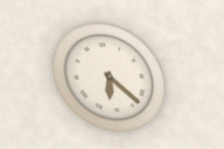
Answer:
6h23
